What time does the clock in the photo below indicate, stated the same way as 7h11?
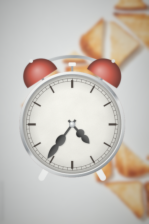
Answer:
4h36
